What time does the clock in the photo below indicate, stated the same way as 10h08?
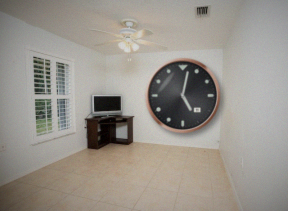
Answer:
5h02
